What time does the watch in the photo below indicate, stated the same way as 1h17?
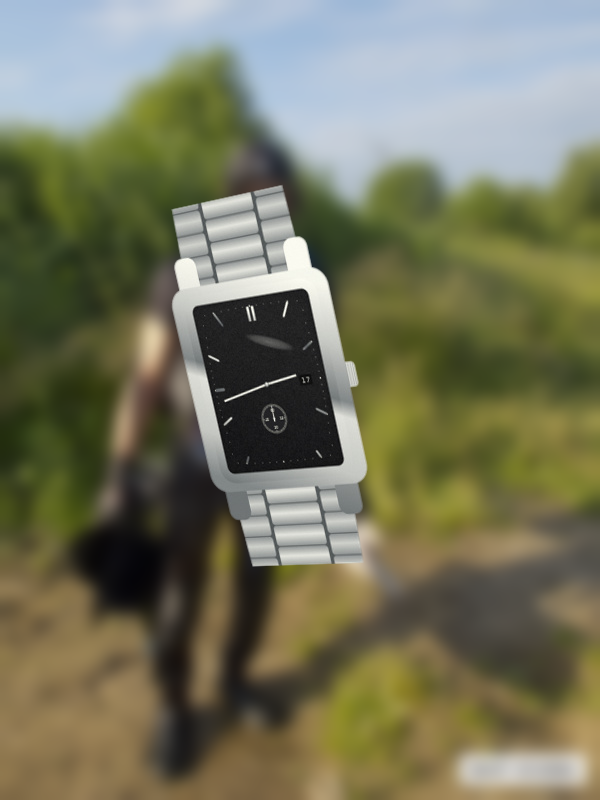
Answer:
2h43
